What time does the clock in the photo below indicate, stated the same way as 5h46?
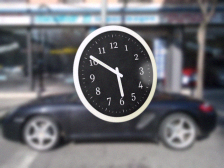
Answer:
5h51
